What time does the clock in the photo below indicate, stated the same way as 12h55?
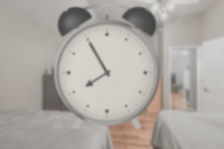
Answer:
7h55
